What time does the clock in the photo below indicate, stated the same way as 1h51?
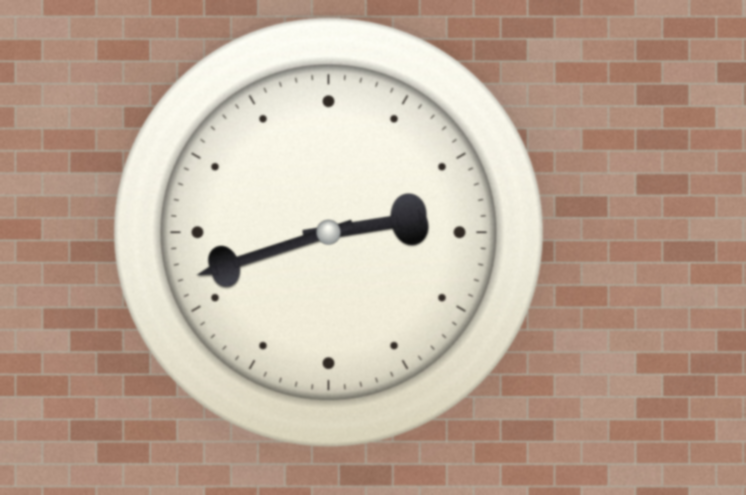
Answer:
2h42
